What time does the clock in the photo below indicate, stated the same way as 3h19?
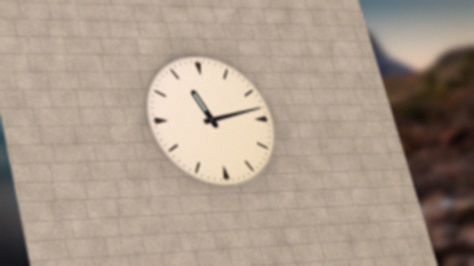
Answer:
11h13
